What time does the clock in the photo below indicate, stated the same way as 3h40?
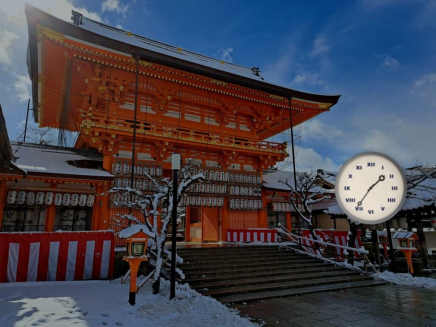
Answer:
1h36
